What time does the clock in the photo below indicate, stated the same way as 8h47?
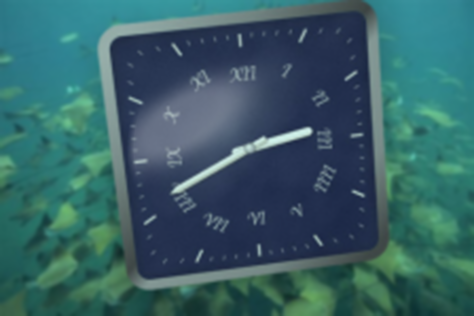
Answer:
2h41
